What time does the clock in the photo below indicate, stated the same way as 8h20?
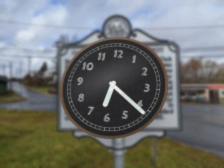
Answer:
6h21
